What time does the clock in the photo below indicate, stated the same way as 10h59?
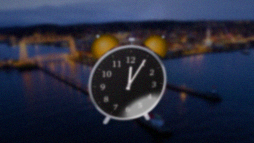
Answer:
12h05
